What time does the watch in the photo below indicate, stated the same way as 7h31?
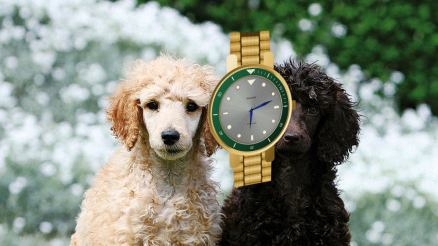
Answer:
6h12
